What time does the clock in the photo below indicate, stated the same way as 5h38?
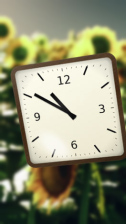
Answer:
10h51
